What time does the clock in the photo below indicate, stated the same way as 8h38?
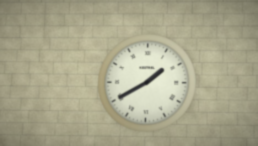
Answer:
1h40
